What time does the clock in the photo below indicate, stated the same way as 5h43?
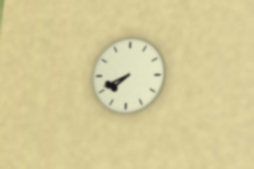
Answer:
7h41
